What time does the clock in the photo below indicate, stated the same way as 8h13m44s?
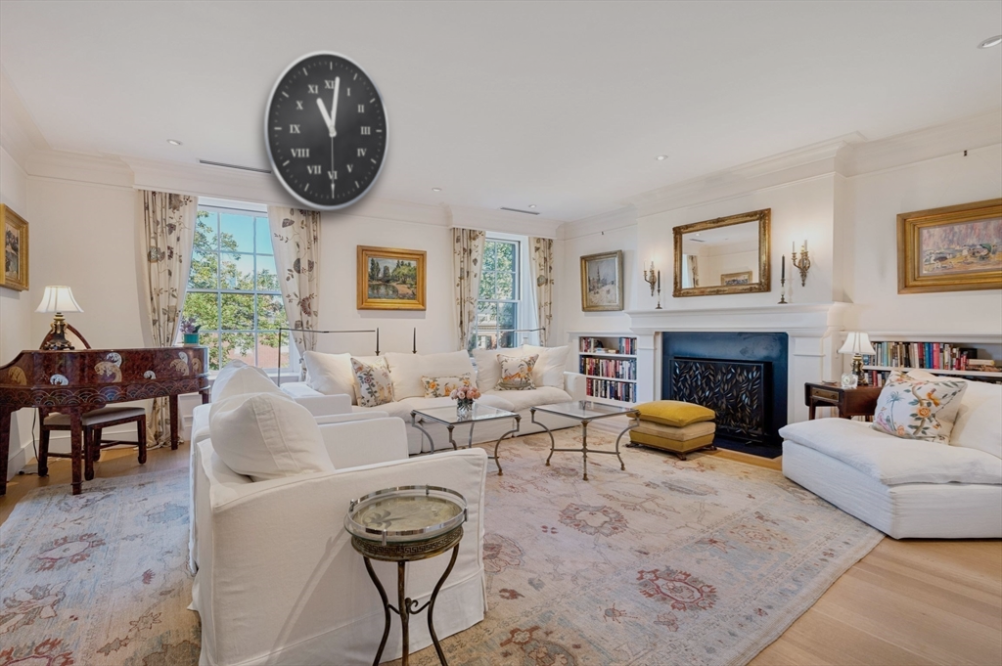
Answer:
11h01m30s
